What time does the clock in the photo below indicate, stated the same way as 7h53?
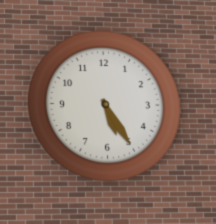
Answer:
5h25
